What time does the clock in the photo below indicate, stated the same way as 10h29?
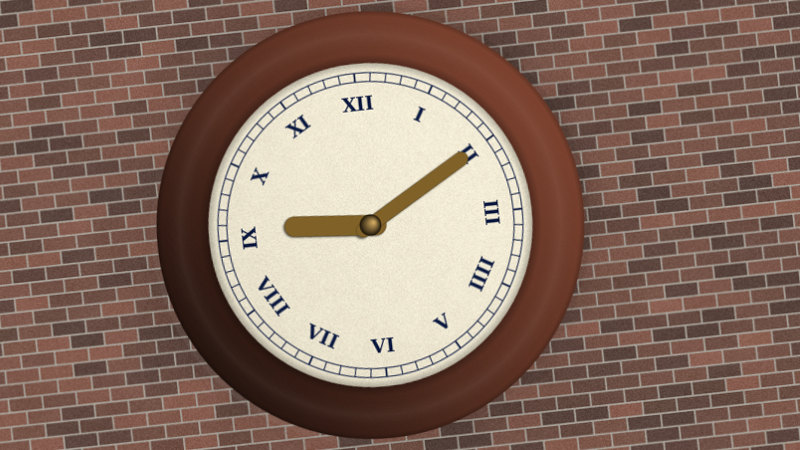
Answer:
9h10
